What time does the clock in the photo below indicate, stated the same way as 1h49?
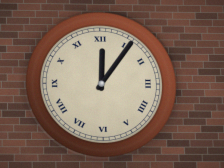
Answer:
12h06
